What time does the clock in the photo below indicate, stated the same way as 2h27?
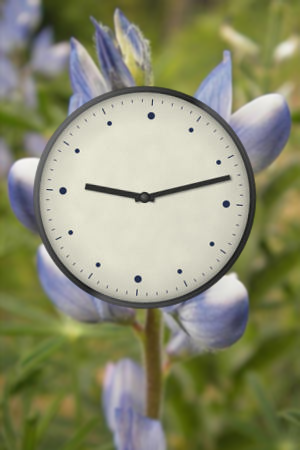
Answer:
9h12
